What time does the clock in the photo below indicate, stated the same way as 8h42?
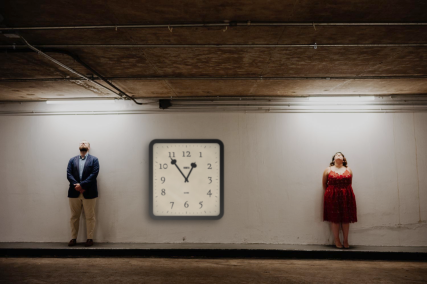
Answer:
12h54
